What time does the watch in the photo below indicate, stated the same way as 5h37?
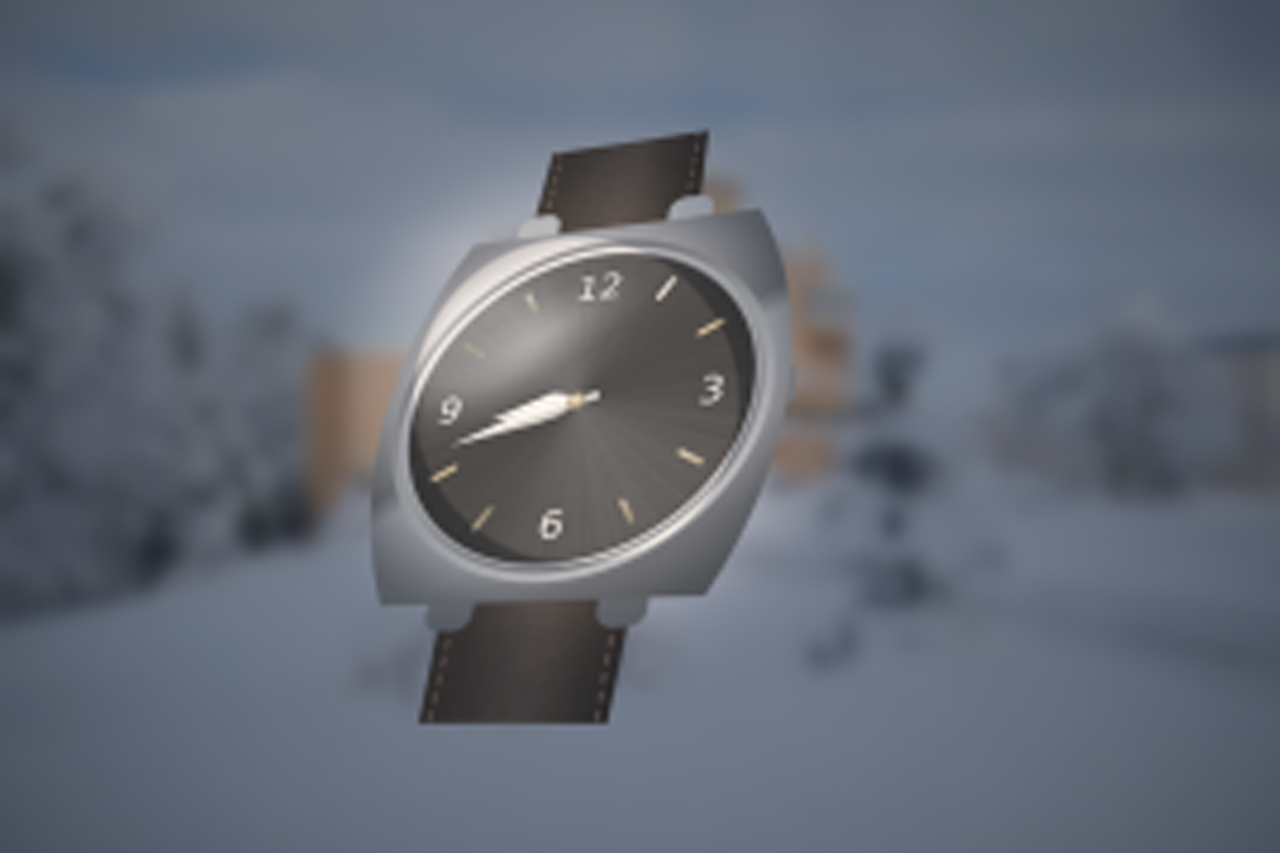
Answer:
8h42
